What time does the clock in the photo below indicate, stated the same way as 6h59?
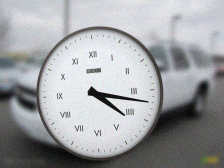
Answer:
4h17
